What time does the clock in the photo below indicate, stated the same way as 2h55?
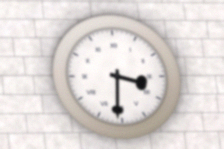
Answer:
3h31
